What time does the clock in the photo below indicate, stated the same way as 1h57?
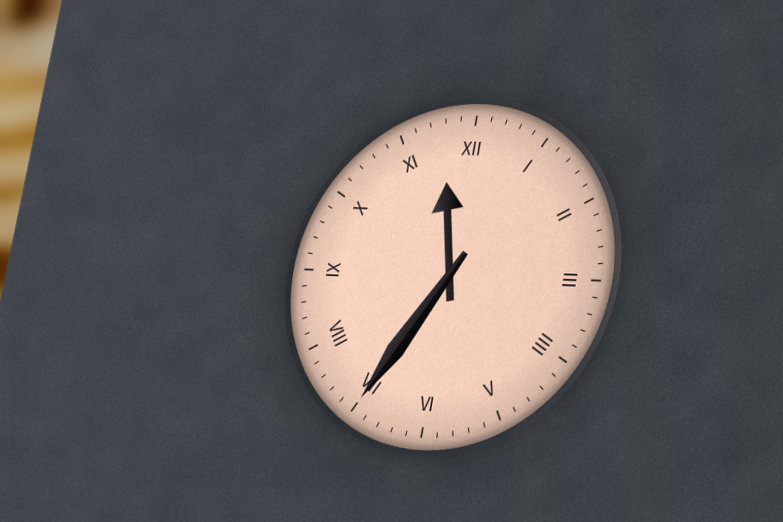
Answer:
11h35
